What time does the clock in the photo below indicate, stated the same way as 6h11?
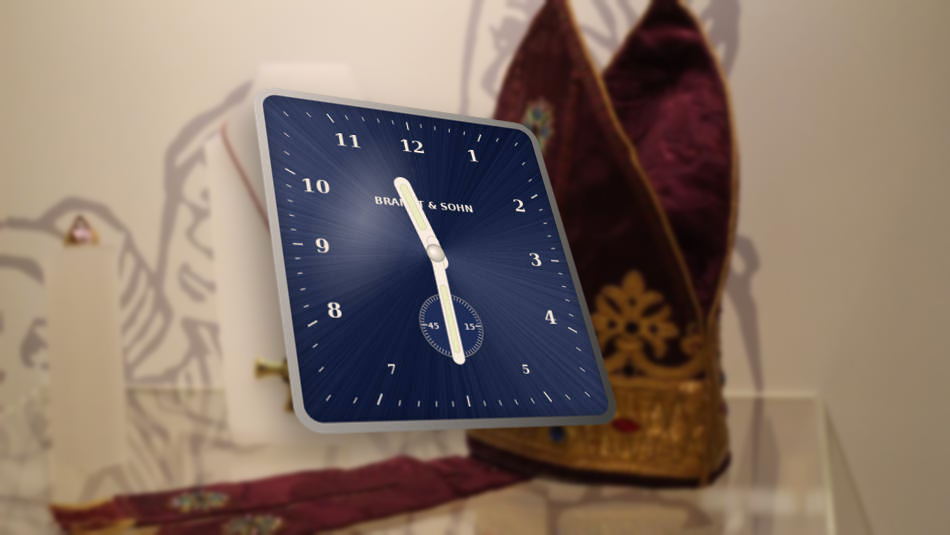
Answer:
11h30
